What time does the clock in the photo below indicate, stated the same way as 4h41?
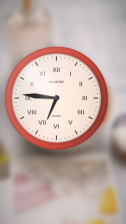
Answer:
6h46
